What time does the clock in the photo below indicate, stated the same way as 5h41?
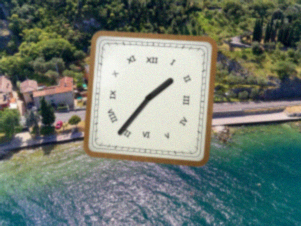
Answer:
1h36
